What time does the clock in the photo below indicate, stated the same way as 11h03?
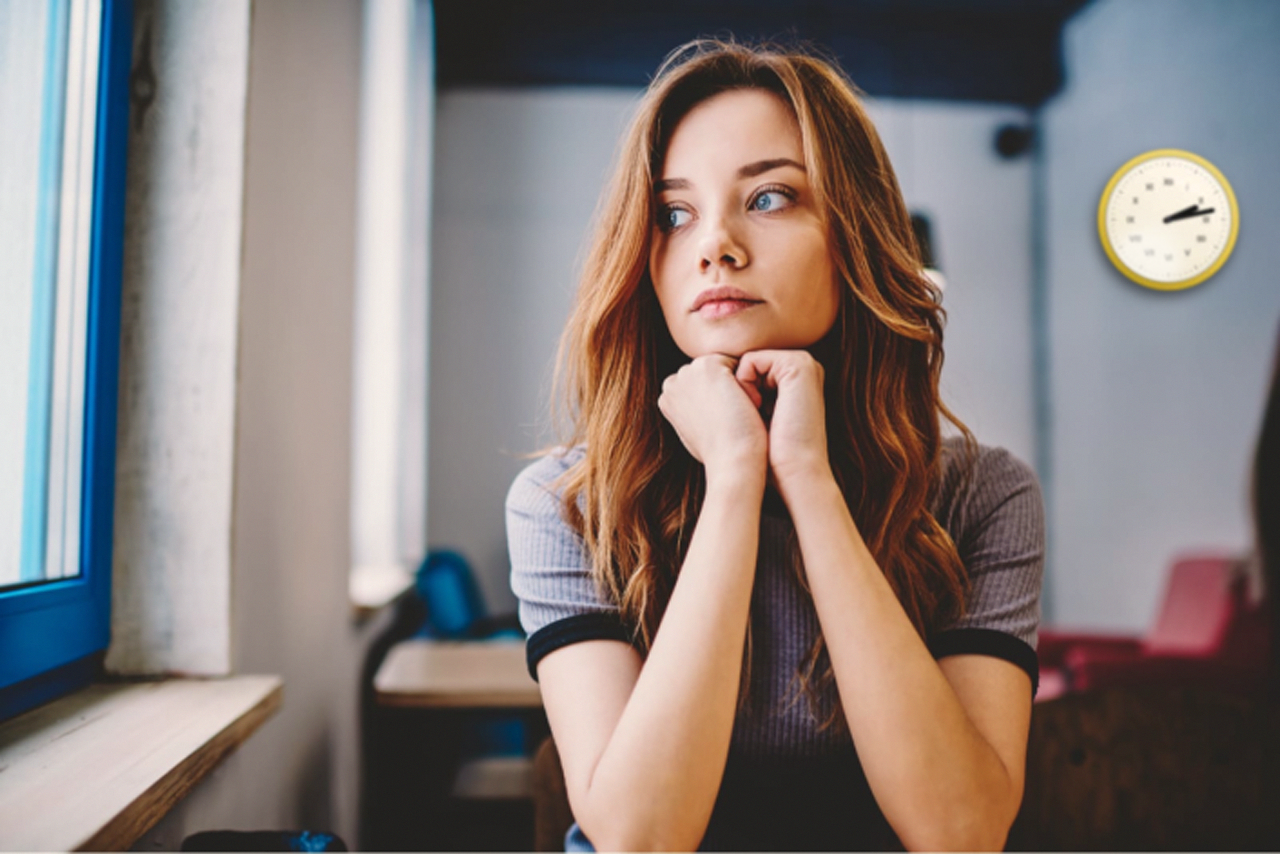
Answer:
2h13
